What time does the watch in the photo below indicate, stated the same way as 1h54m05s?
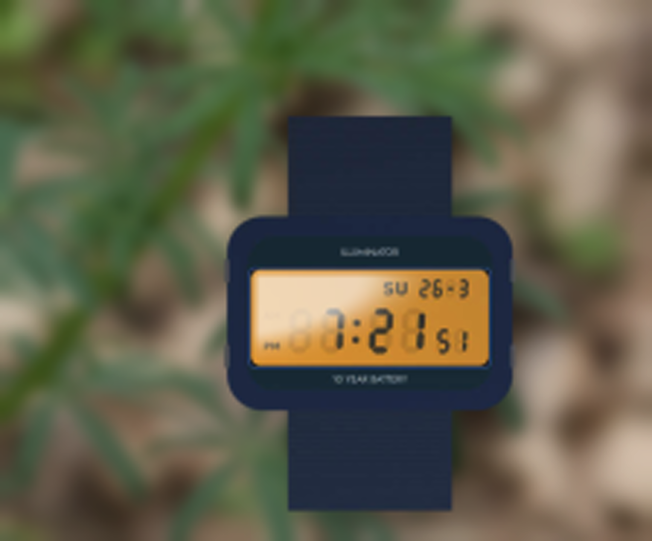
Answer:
7h21m51s
